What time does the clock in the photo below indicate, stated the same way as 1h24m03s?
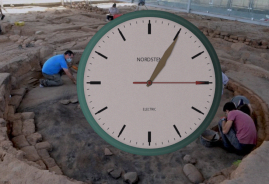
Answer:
1h05m15s
